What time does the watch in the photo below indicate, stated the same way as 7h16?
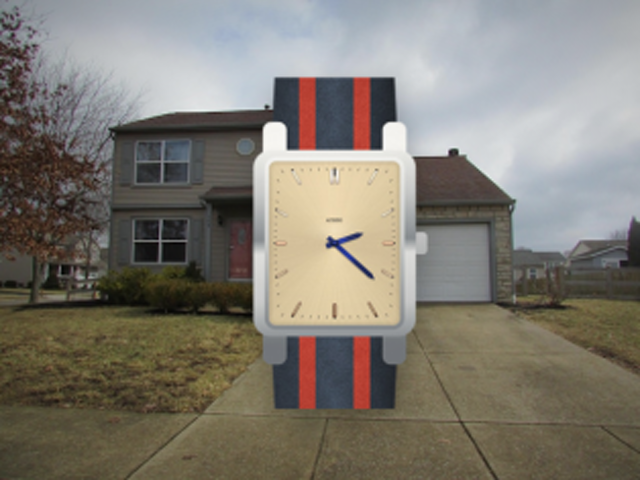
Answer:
2h22
